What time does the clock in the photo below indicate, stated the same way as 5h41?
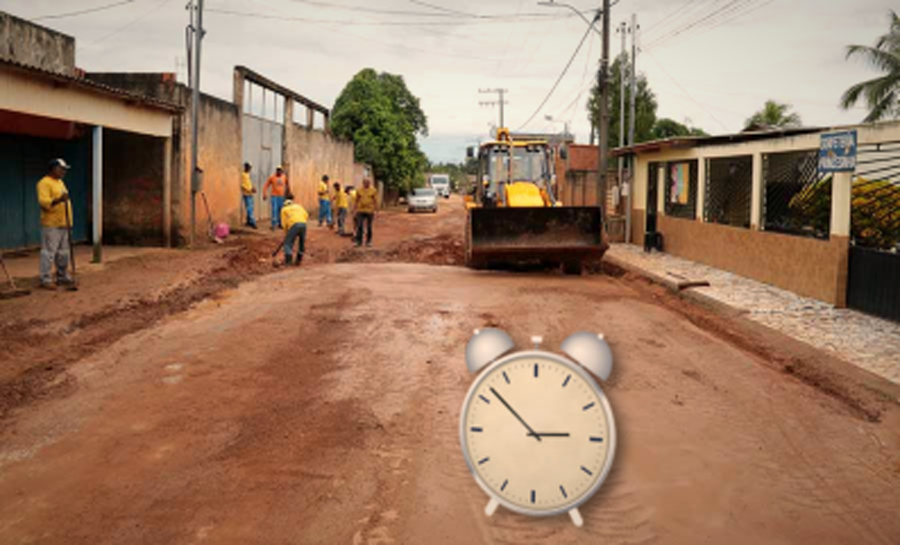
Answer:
2h52
